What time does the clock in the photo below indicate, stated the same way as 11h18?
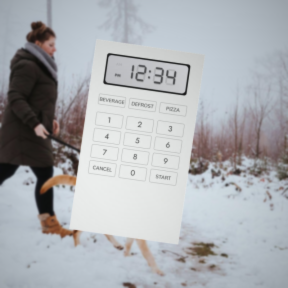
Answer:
12h34
